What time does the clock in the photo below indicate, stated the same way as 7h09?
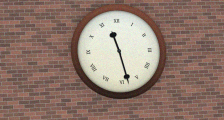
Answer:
11h28
